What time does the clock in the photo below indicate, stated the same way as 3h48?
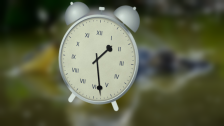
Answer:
1h28
